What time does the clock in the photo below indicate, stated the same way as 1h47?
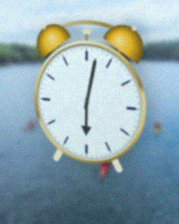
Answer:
6h02
